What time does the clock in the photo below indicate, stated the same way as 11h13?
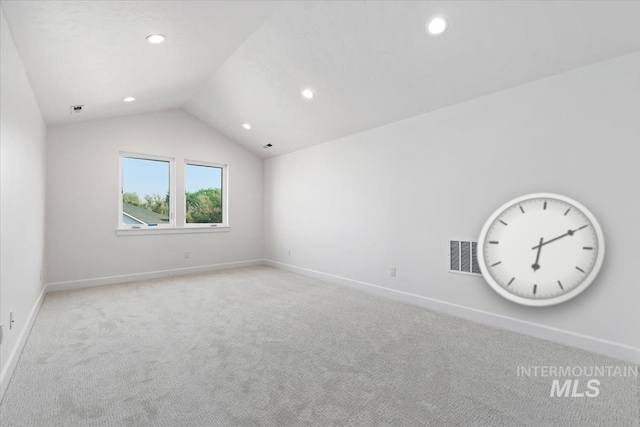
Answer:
6h10
